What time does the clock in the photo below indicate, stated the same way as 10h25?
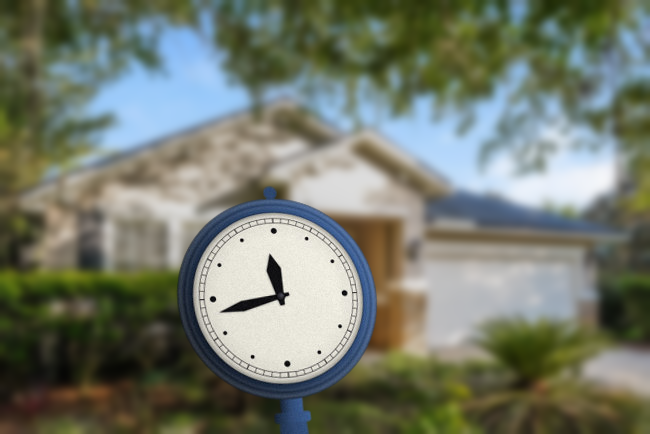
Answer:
11h43
